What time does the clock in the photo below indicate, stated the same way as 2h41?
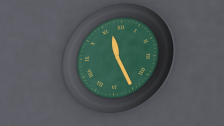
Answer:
11h25
